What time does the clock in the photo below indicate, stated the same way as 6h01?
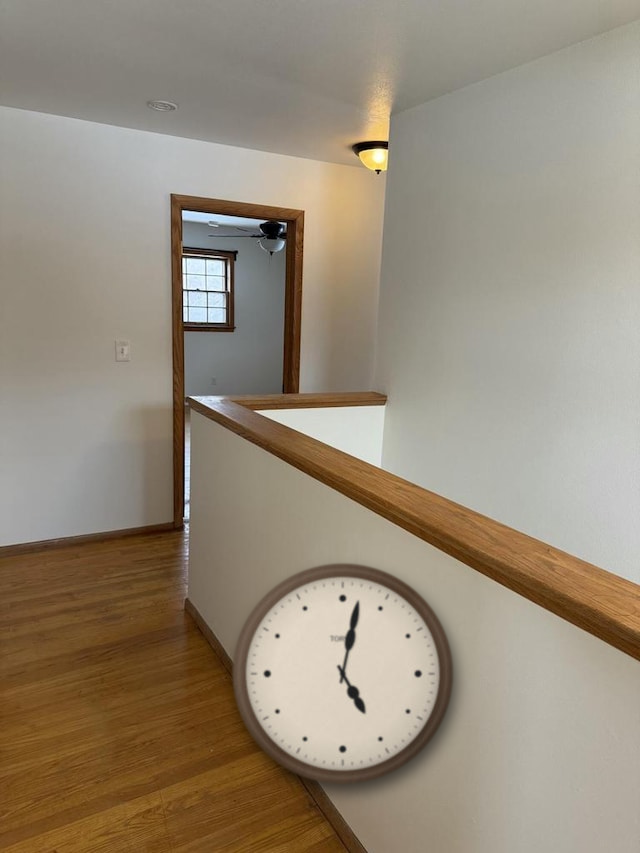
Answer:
5h02
